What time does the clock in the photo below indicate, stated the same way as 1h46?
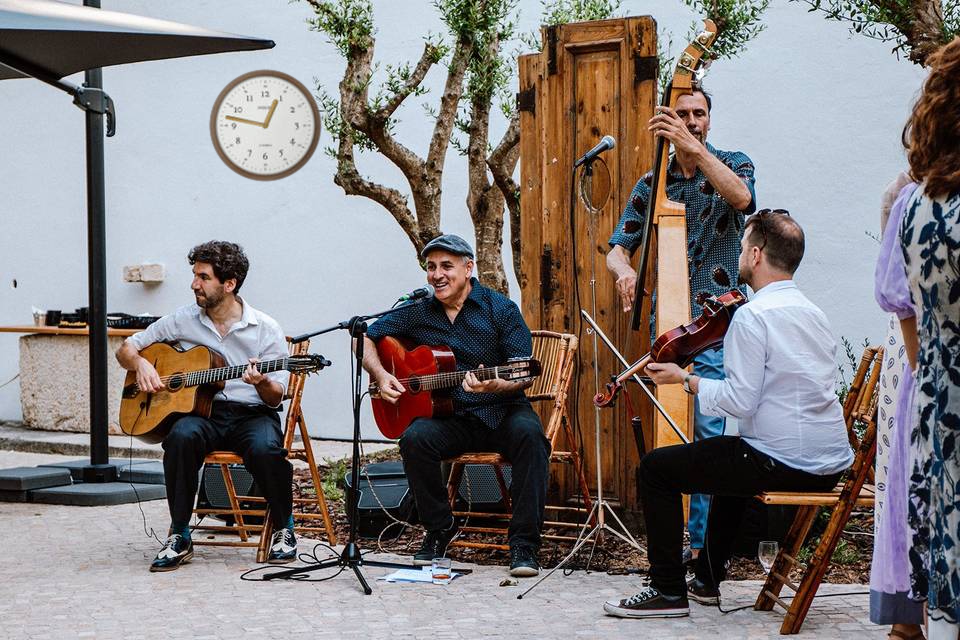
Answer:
12h47
